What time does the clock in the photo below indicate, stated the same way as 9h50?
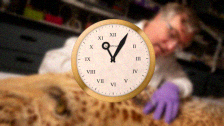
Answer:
11h05
